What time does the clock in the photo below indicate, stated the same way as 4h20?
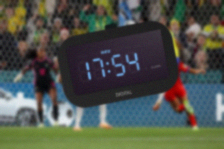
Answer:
17h54
